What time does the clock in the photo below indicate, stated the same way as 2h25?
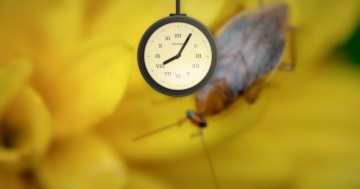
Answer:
8h05
